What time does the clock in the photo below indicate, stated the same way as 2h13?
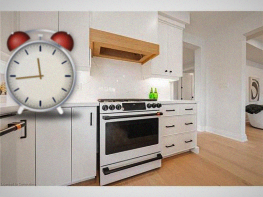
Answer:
11h44
